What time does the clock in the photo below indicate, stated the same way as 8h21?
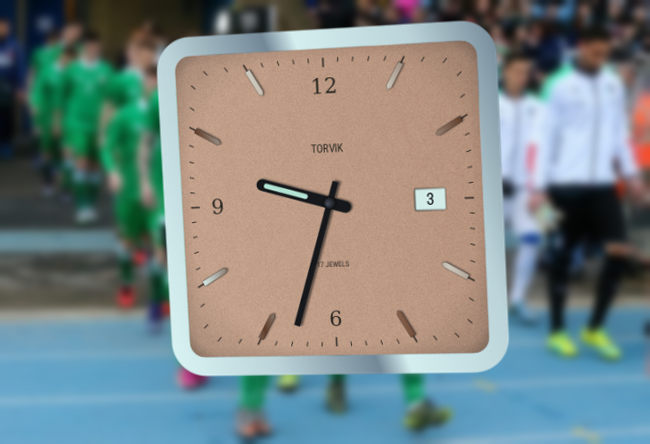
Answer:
9h33
